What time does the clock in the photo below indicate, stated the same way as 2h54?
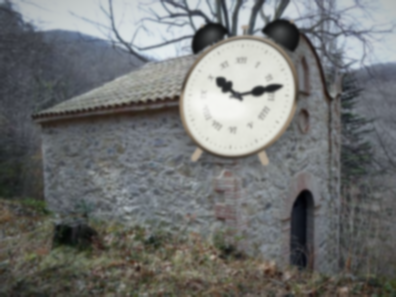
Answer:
10h13
